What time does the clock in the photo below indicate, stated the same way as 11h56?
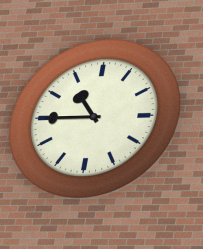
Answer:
10h45
